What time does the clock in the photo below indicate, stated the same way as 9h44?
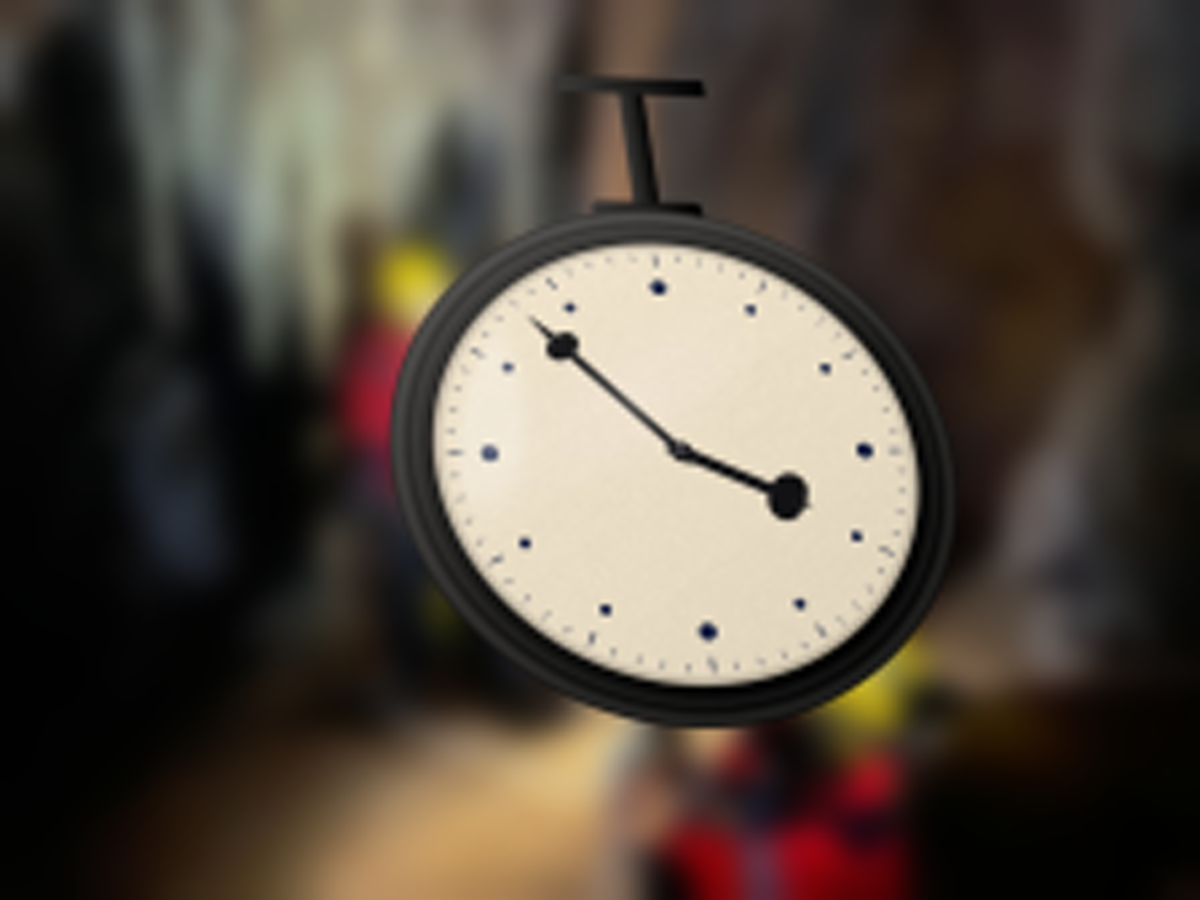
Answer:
3h53
